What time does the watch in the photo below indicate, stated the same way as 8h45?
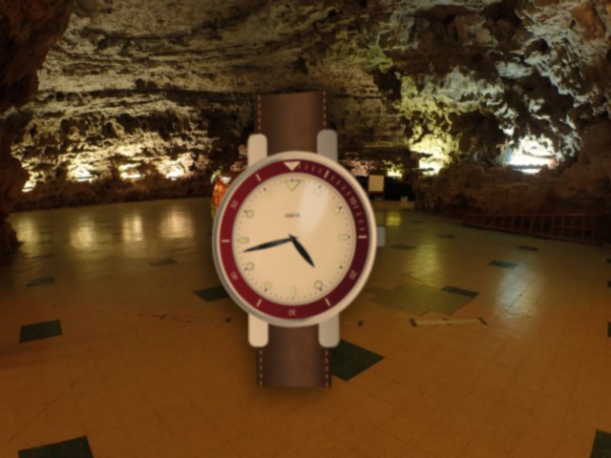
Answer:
4h43
